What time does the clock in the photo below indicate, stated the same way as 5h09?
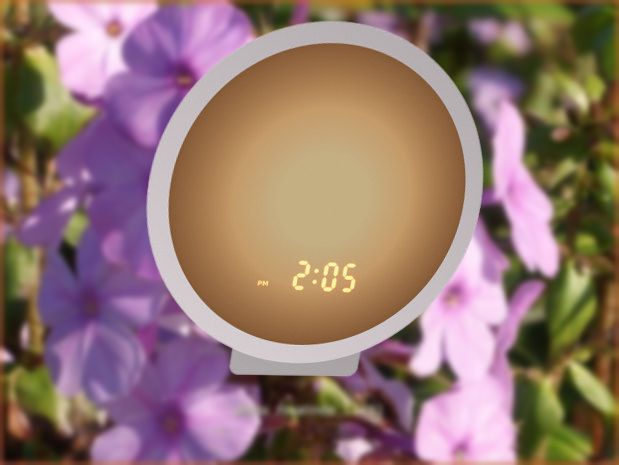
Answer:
2h05
